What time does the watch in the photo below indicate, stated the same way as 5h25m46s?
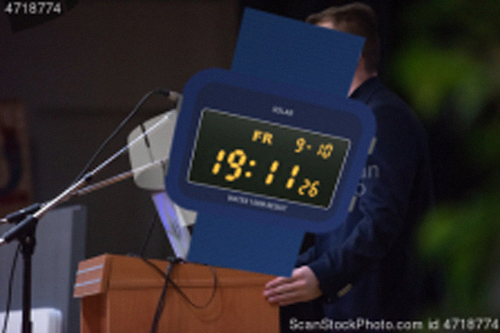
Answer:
19h11m26s
